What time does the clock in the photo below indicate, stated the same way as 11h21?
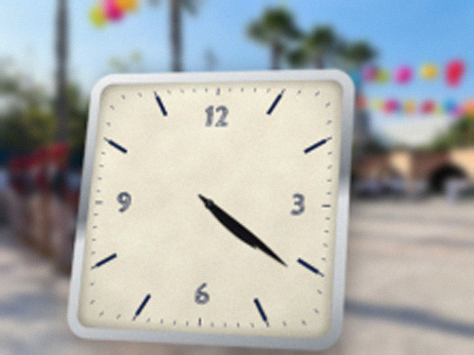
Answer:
4h21
